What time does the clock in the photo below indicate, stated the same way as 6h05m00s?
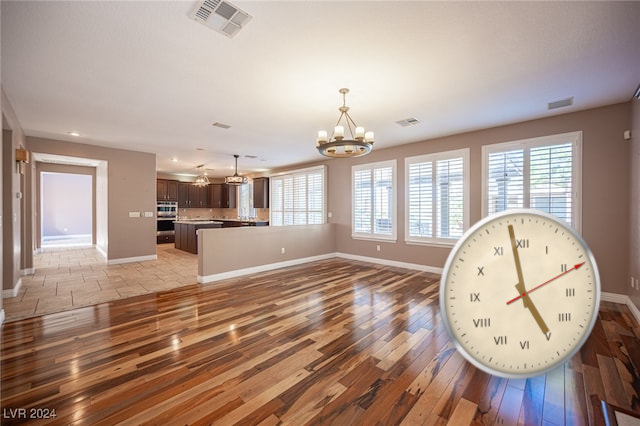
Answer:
4h58m11s
